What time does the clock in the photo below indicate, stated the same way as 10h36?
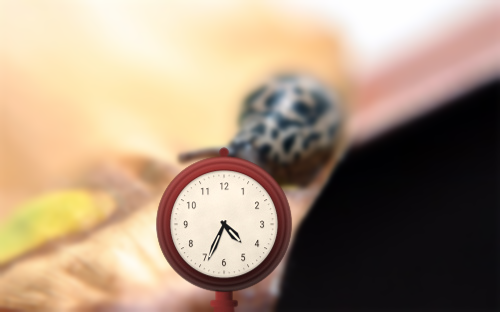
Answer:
4h34
